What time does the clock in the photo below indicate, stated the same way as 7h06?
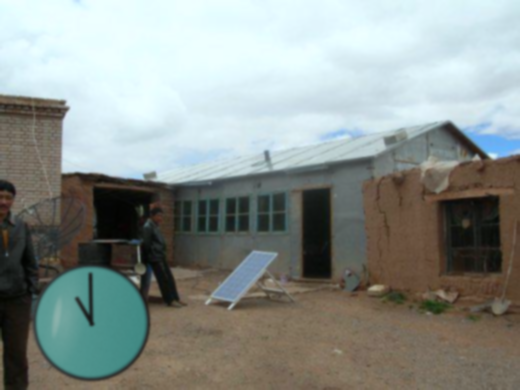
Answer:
11h00
